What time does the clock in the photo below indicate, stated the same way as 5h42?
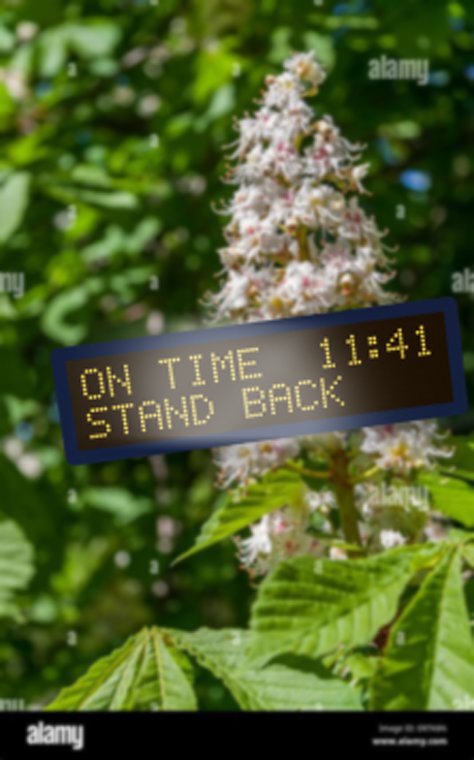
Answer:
11h41
